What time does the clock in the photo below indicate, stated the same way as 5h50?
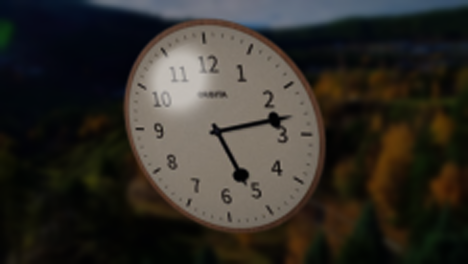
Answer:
5h13
